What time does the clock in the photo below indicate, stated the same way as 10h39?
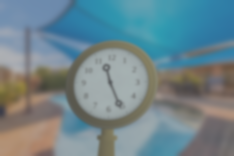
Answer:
11h26
